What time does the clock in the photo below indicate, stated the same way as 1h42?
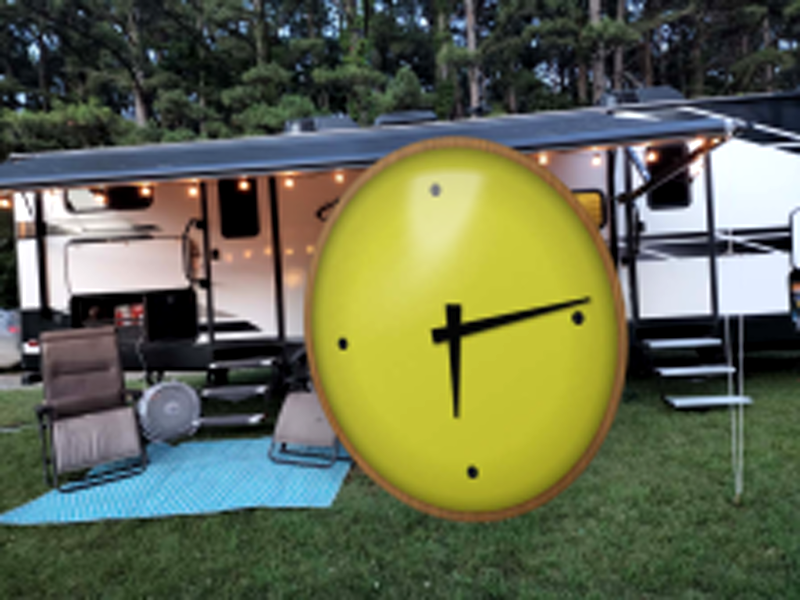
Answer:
6h14
